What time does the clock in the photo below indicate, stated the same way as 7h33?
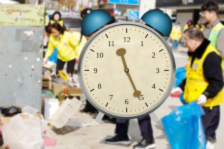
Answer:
11h26
